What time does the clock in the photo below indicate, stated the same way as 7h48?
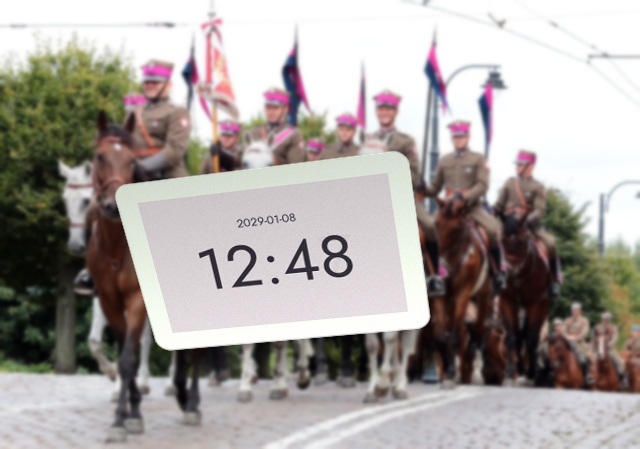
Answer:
12h48
